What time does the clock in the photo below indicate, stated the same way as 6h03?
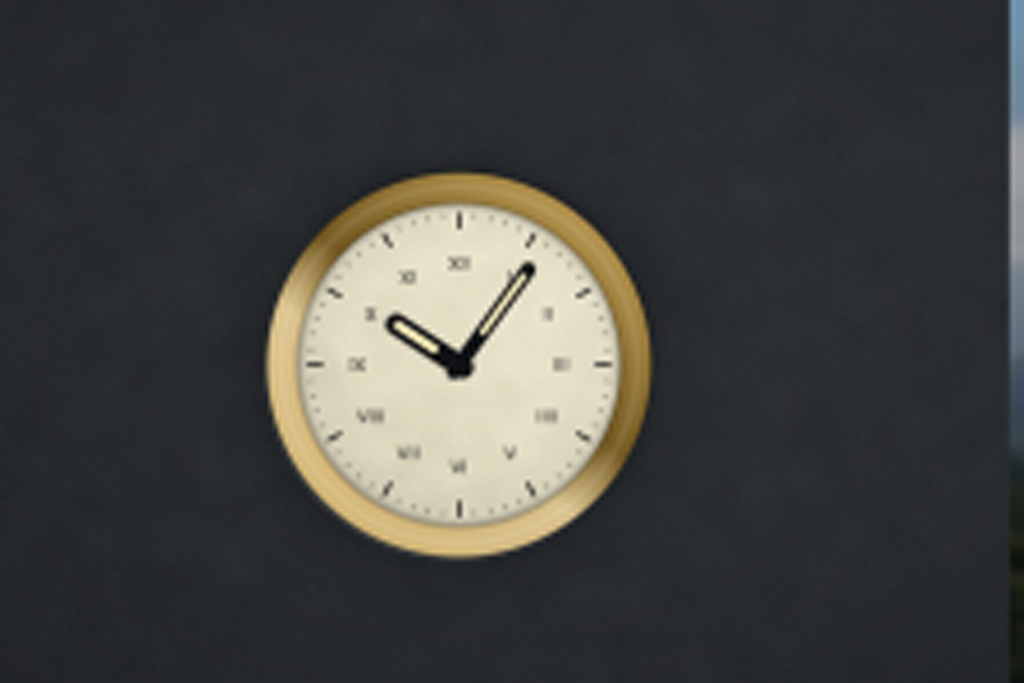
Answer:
10h06
